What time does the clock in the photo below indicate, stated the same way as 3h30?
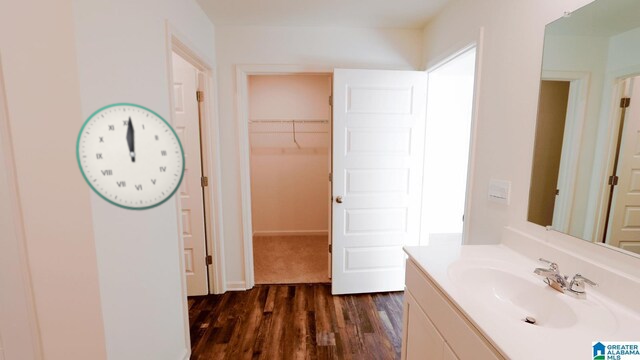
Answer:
12h01
